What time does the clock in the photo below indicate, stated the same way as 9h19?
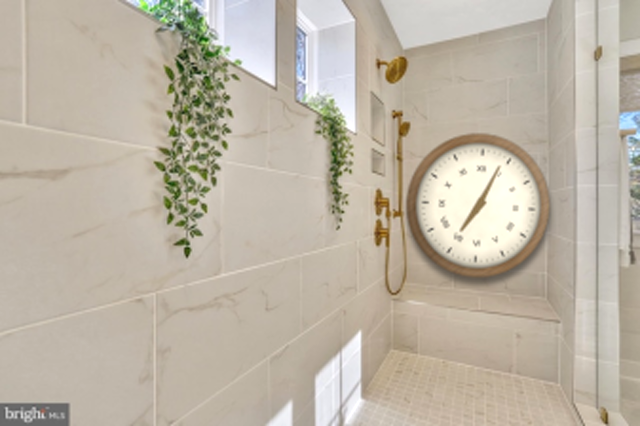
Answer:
7h04
